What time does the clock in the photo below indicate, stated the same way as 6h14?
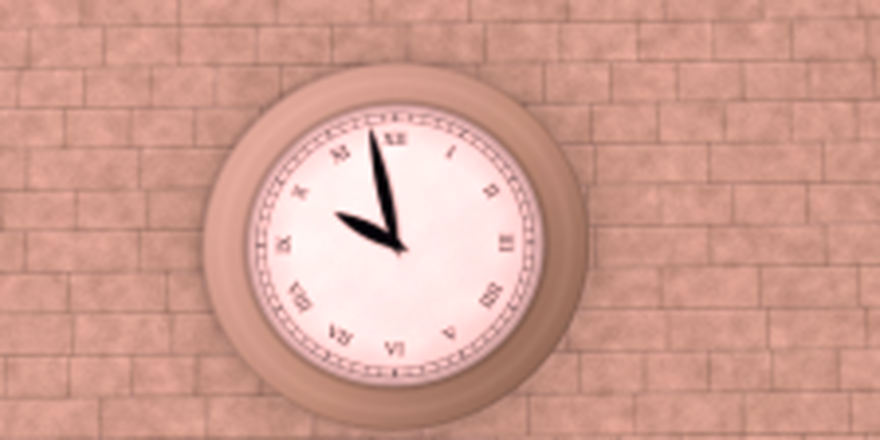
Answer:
9h58
